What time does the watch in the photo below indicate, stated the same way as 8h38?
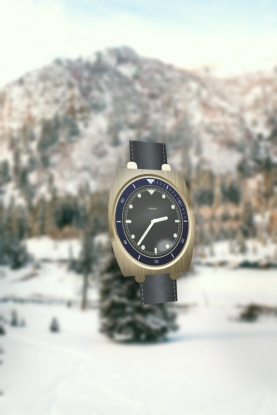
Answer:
2h37
